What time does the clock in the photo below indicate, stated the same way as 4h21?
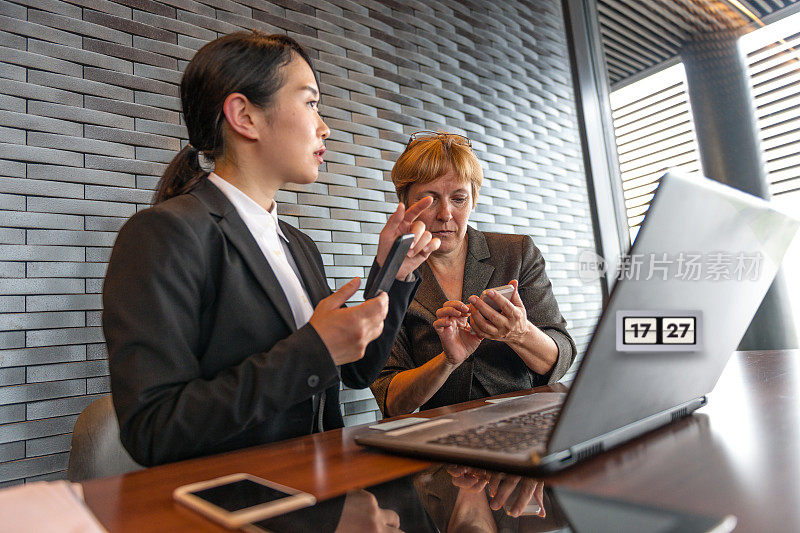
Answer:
17h27
